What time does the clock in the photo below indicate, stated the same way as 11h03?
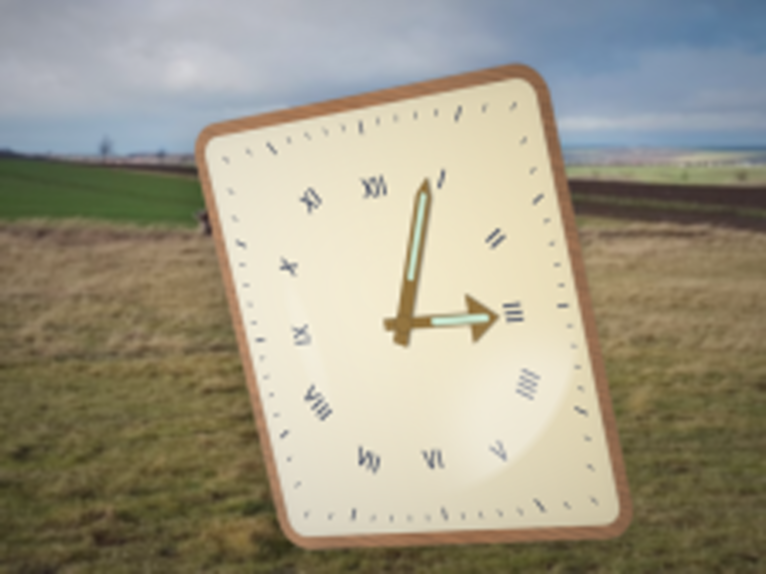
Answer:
3h04
